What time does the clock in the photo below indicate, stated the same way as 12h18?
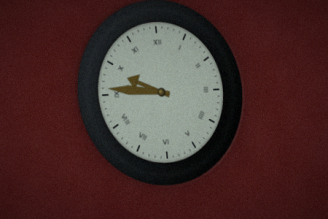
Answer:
9h46
